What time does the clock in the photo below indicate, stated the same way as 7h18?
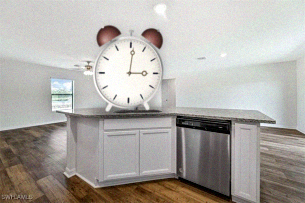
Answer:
3h01
